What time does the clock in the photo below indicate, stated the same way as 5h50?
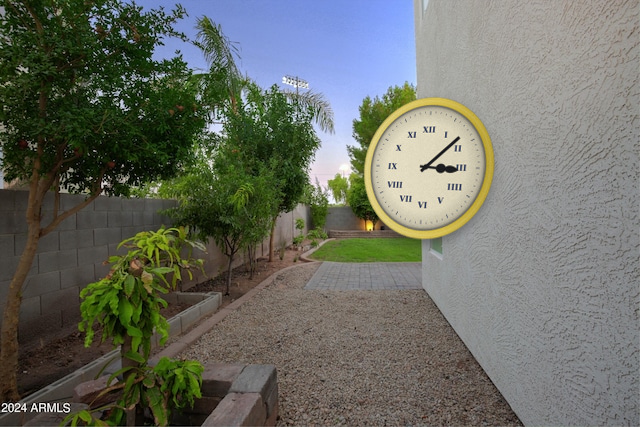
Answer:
3h08
